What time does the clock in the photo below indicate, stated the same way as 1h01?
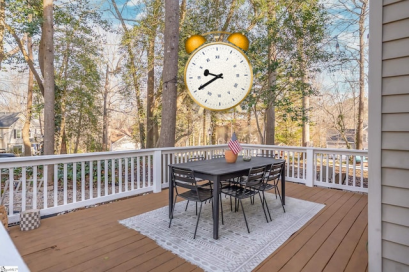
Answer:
9h40
